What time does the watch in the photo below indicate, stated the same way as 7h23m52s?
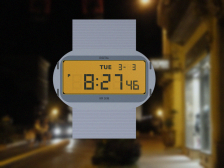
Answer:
8h27m46s
